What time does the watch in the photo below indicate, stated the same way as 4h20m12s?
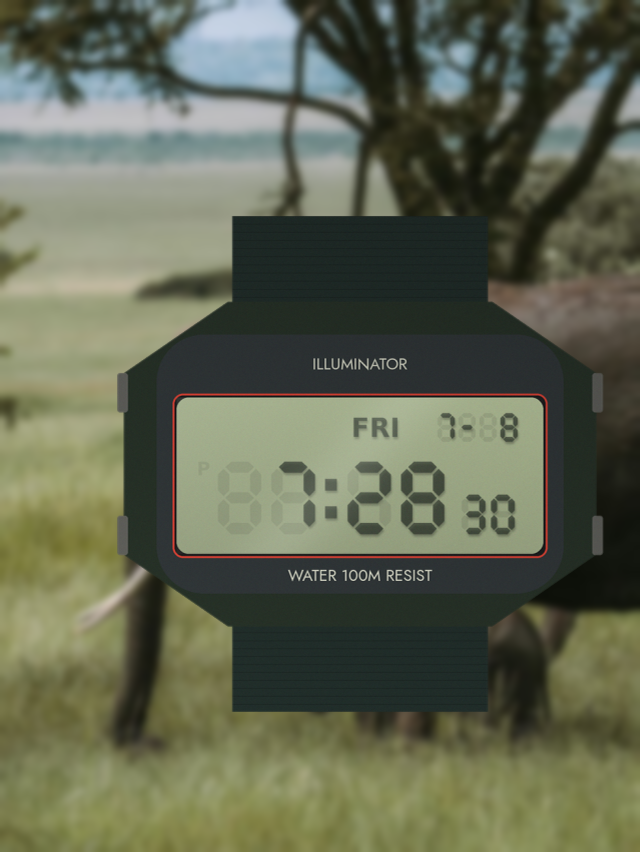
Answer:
7h28m30s
